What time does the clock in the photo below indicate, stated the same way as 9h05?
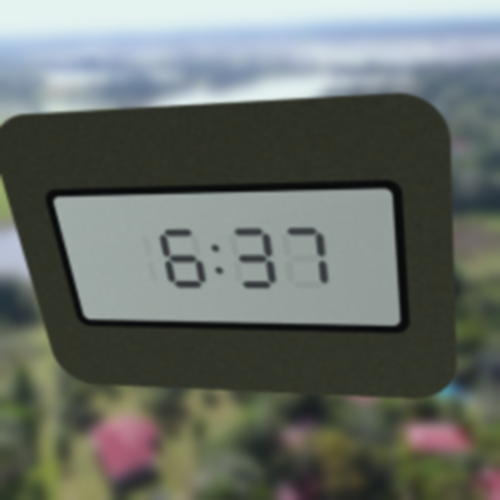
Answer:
6h37
